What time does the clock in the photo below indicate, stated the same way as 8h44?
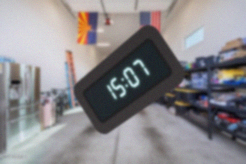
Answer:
15h07
